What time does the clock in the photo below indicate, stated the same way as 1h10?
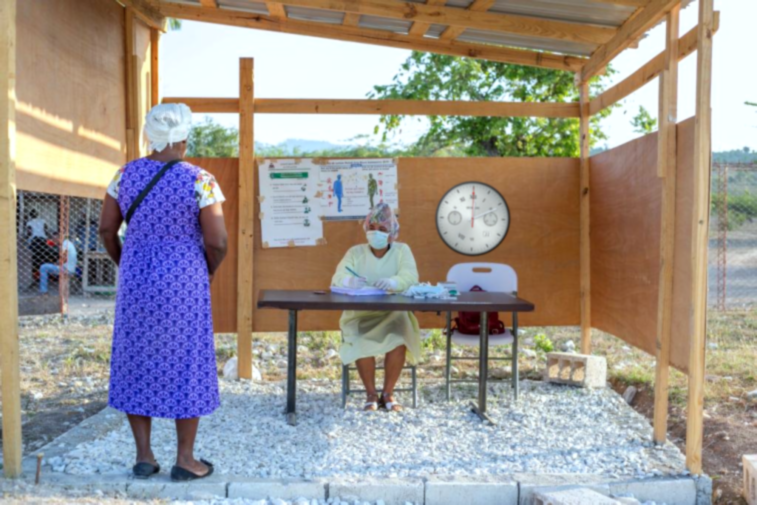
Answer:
12h11
